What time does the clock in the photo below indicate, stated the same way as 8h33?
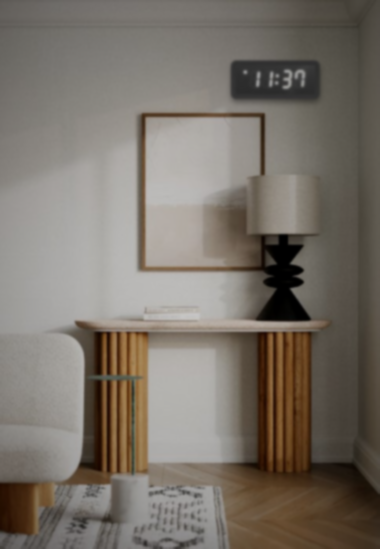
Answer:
11h37
